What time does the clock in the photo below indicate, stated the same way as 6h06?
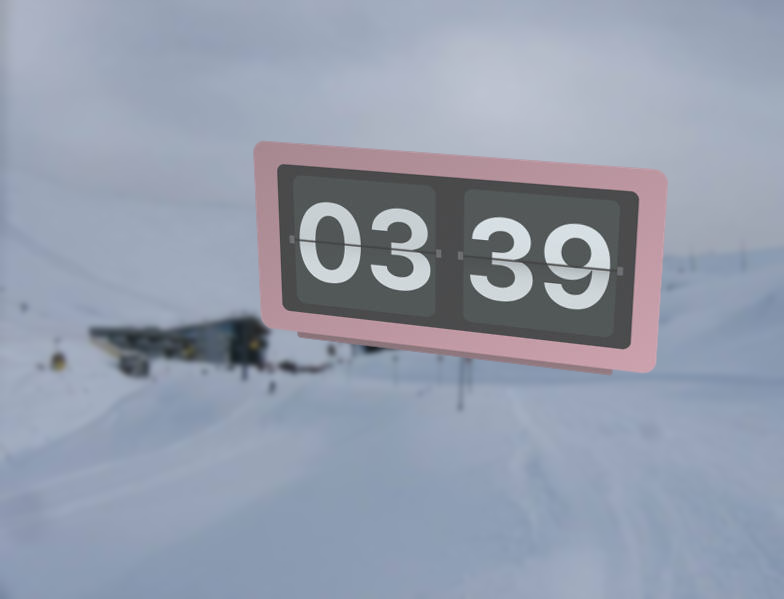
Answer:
3h39
